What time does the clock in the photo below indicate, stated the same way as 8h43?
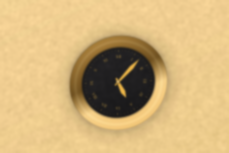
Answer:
5h07
